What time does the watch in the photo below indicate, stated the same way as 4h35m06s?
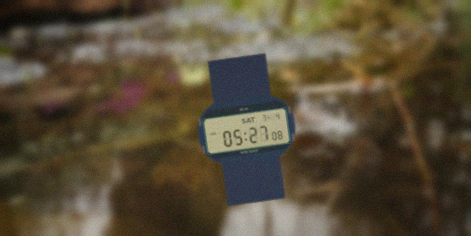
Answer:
5h27m08s
